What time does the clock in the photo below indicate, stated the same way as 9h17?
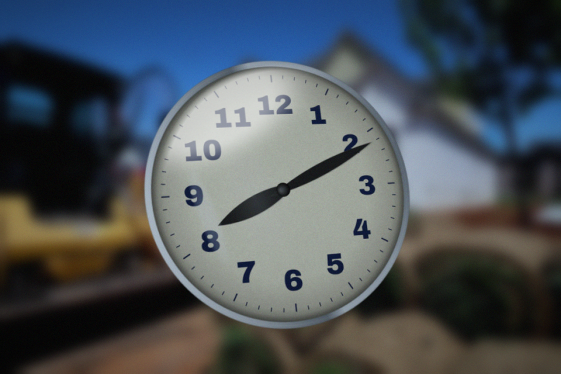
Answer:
8h11
